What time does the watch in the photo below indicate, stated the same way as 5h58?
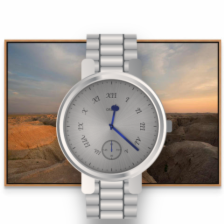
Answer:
12h22
